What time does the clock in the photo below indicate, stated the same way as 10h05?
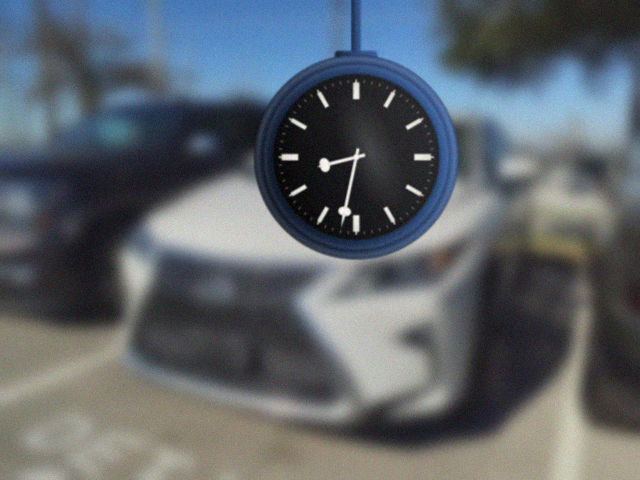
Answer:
8h32
